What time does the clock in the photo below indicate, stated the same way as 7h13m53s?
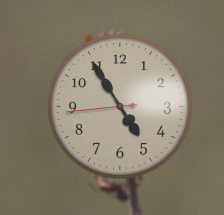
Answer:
4h54m44s
